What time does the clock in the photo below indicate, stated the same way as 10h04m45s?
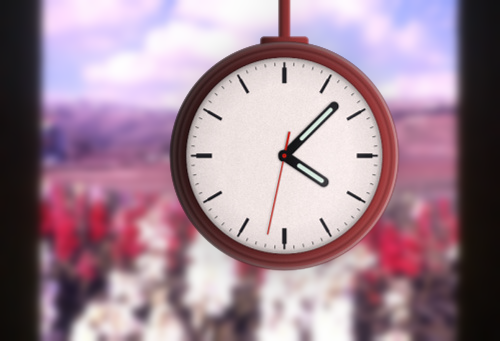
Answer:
4h07m32s
